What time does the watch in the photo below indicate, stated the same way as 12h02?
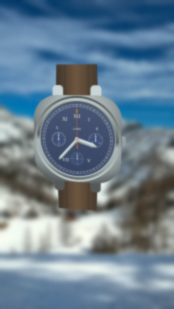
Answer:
3h37
